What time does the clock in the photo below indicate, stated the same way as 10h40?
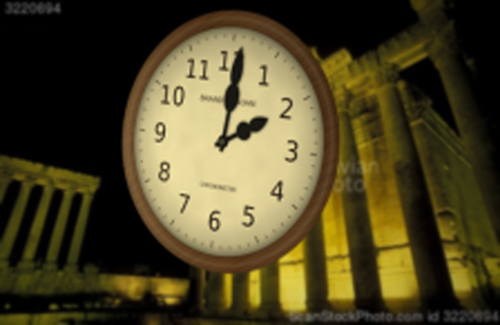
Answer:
2h01
